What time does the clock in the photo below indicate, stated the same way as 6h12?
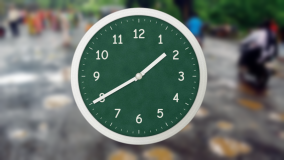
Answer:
1h40
